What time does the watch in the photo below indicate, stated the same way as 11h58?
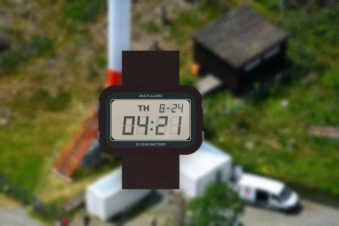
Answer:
4h21
